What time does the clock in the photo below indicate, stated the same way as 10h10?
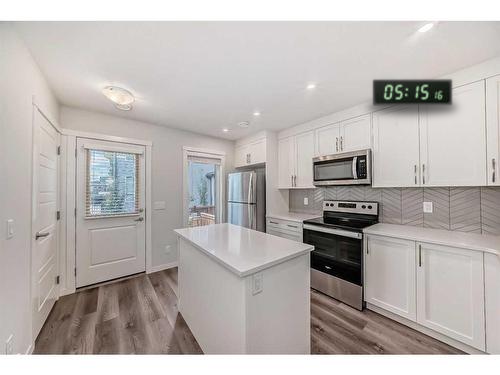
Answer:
5h15
